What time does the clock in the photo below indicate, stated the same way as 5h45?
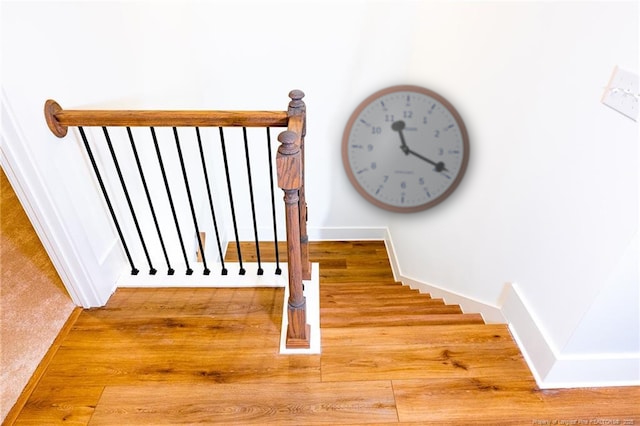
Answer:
11h19
